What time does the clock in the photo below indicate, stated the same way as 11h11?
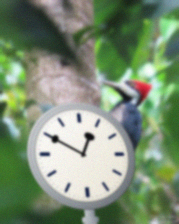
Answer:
12h50
